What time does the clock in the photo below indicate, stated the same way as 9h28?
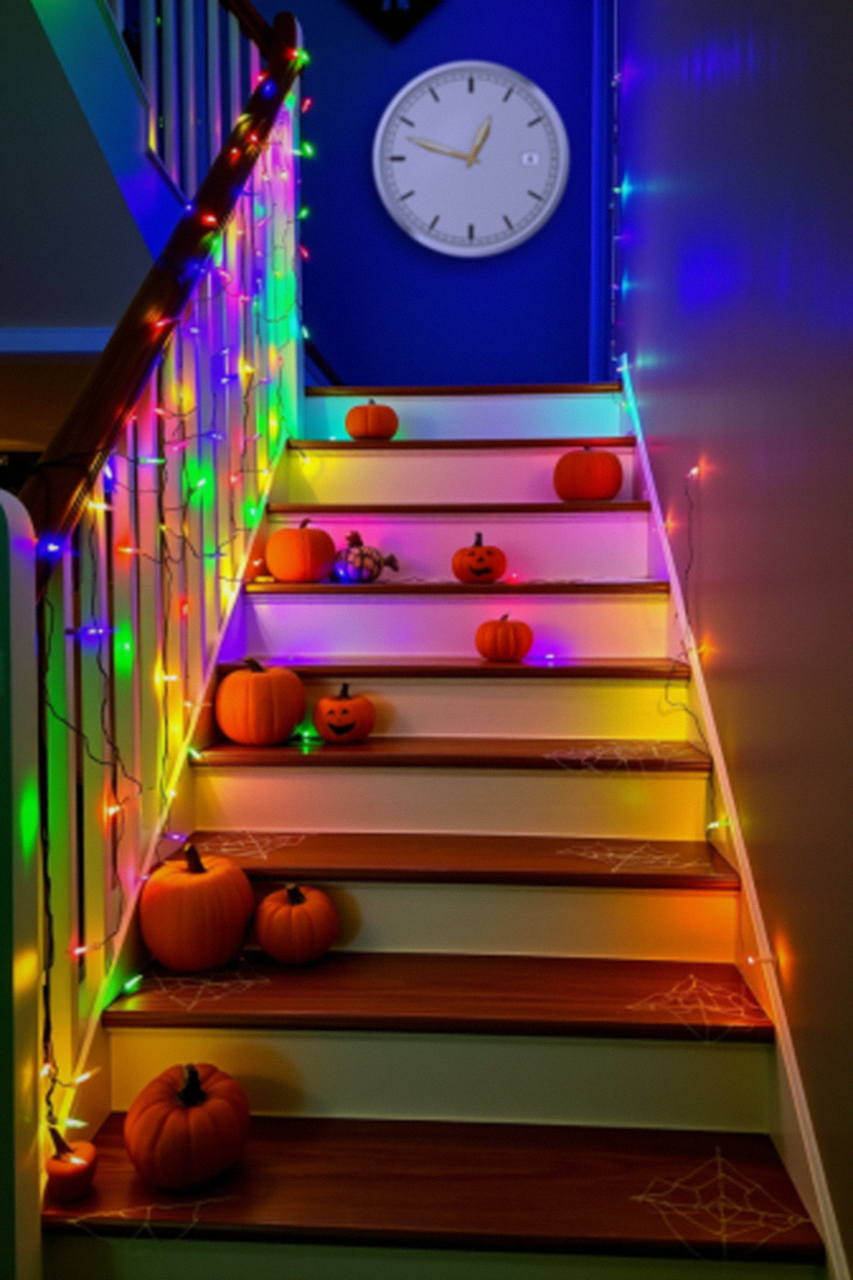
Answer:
12h48
